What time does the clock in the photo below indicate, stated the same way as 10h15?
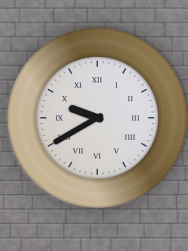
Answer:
9h40
